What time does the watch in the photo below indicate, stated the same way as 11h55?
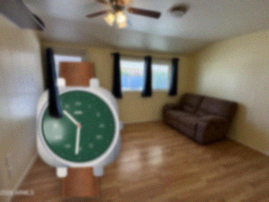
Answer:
10h31
